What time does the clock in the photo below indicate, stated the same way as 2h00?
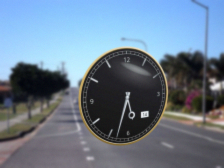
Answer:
5h33
